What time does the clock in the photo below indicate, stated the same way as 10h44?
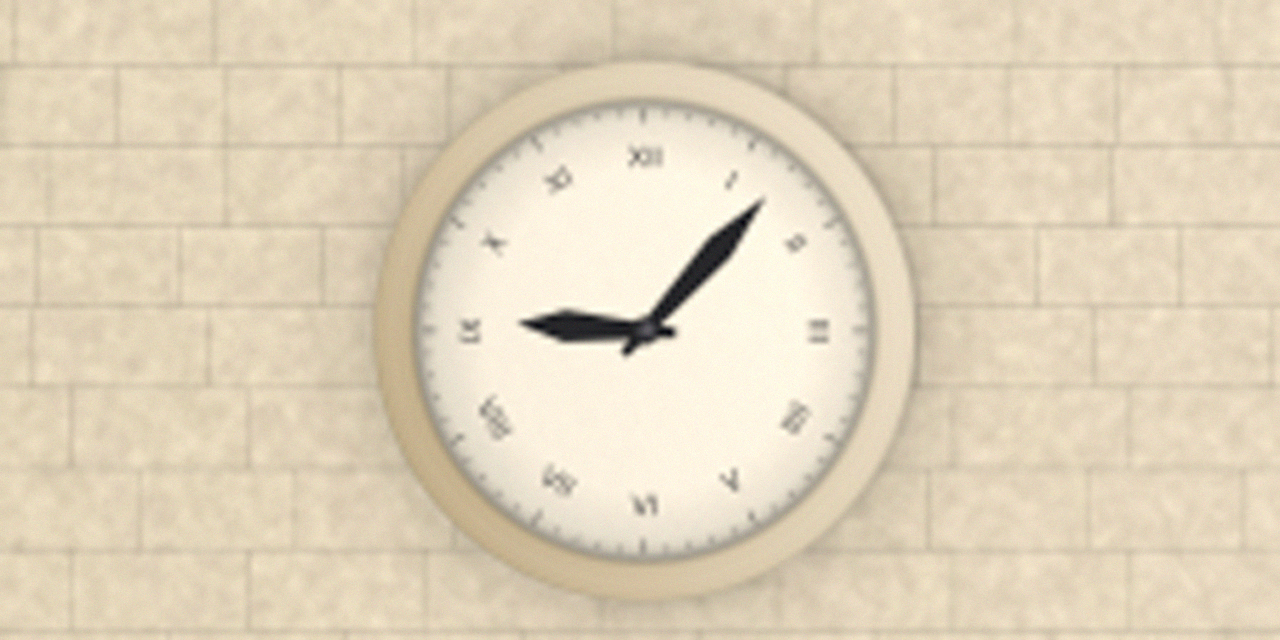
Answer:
9h07
